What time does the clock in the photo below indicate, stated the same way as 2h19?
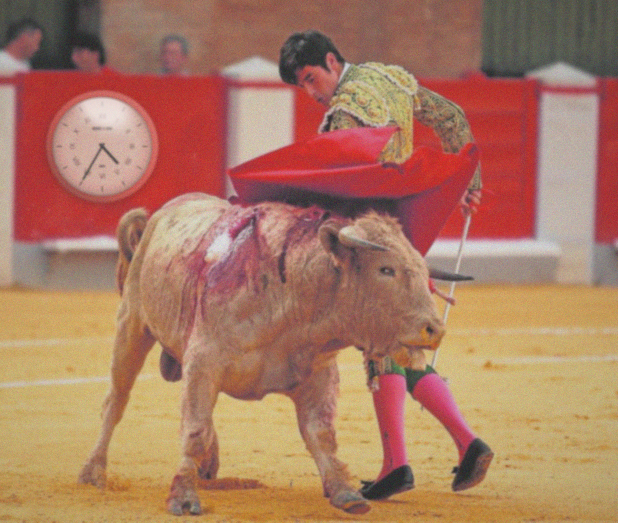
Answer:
4h35
